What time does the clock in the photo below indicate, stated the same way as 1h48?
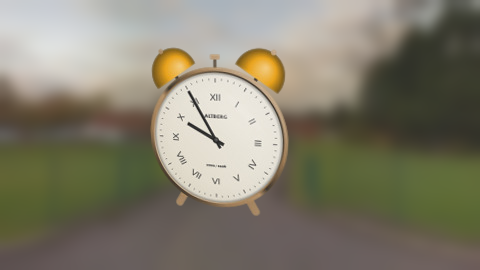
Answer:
9h55
